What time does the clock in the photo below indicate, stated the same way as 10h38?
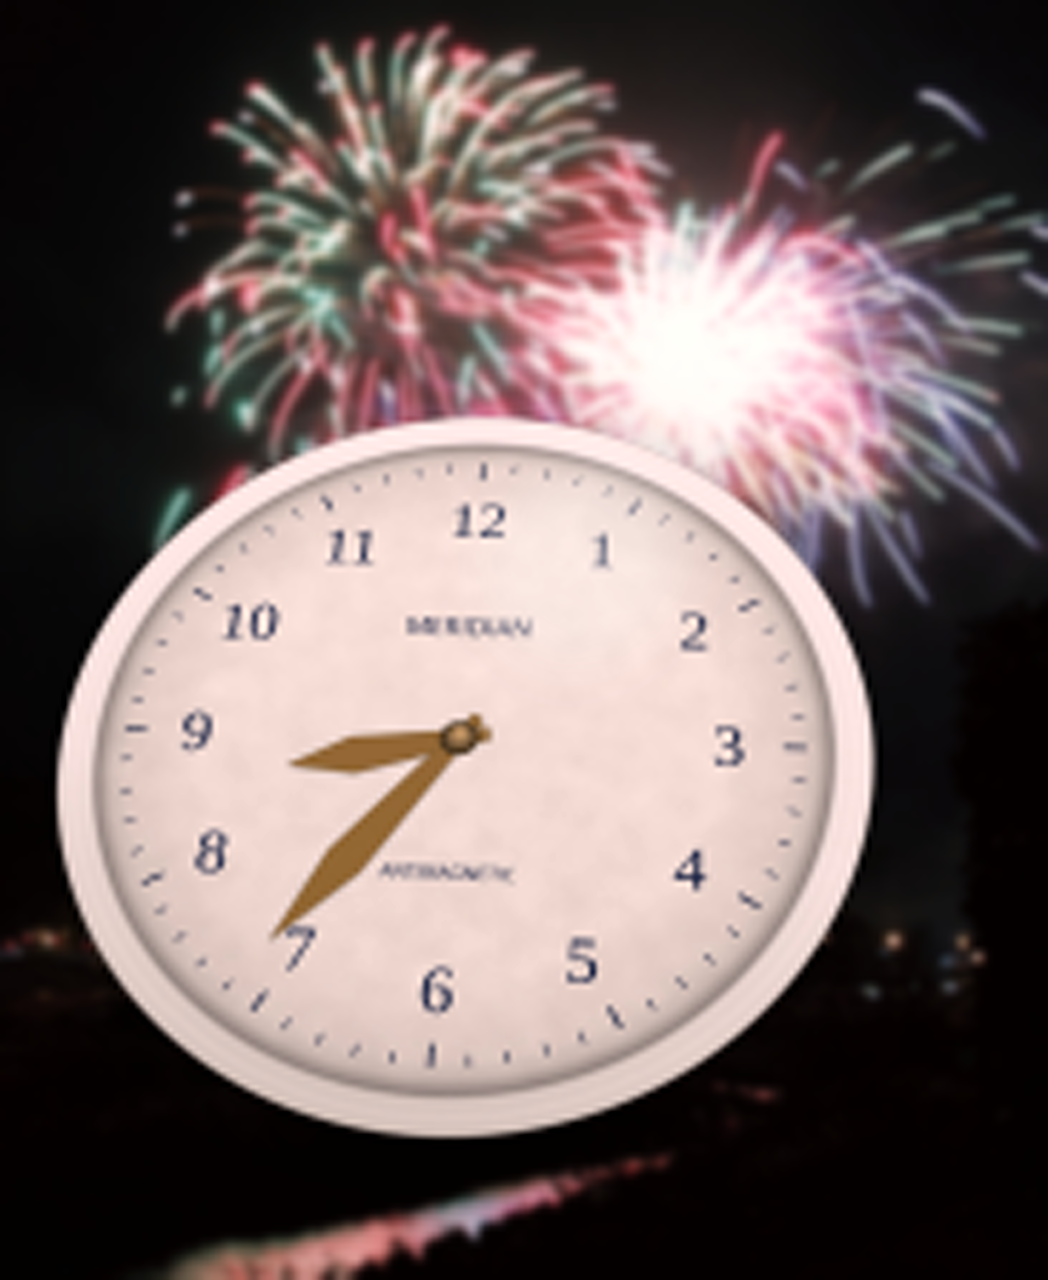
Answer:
8h36
